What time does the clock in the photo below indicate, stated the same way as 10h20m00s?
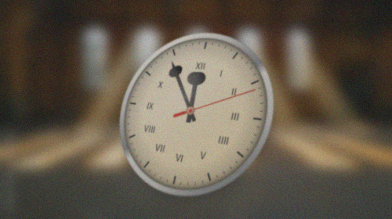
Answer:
11h54m11s
